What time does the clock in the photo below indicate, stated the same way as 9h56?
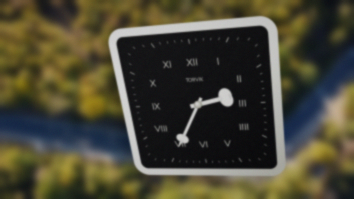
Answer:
2h35
